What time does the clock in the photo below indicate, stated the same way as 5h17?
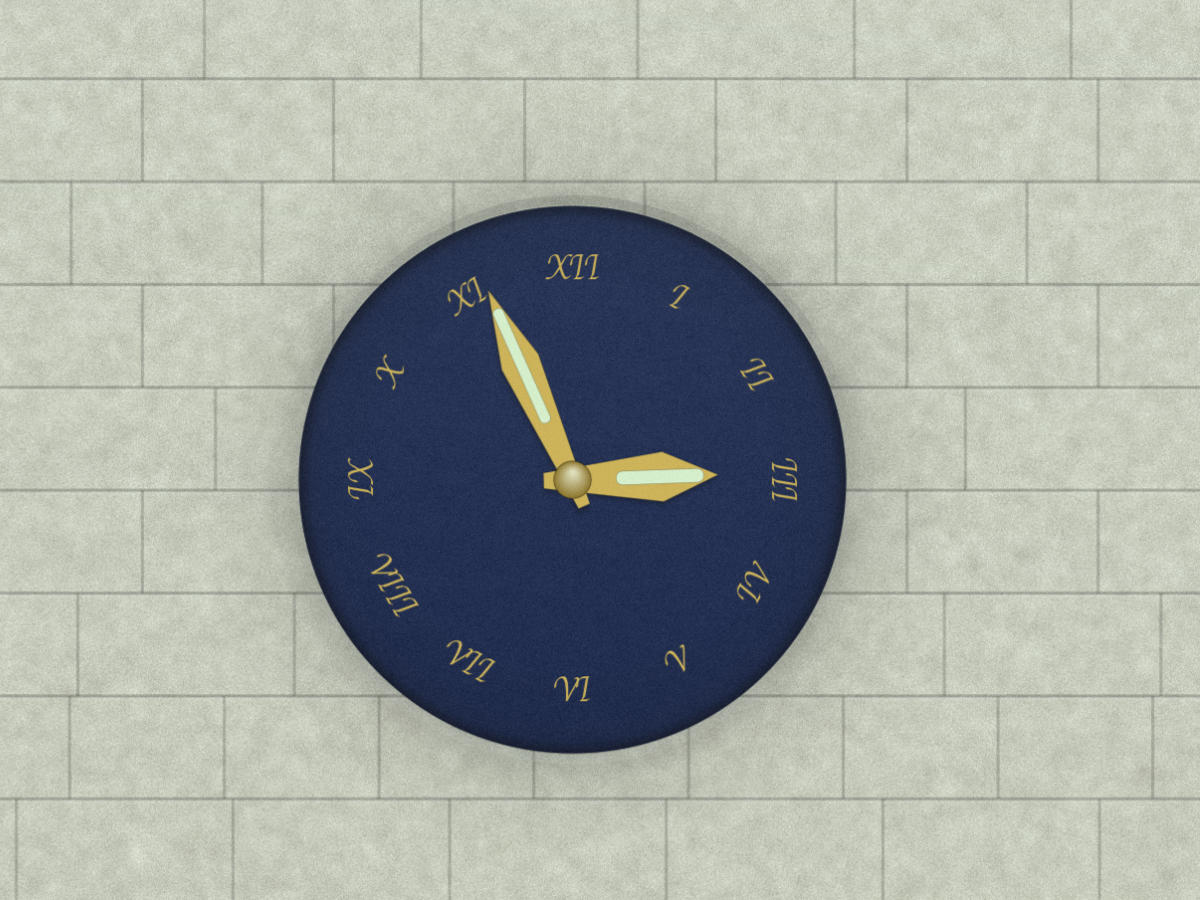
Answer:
2h56
